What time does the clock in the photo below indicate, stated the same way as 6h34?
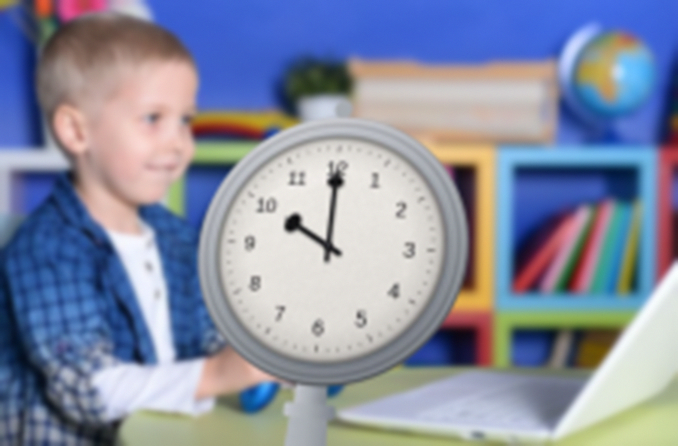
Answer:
10h00
